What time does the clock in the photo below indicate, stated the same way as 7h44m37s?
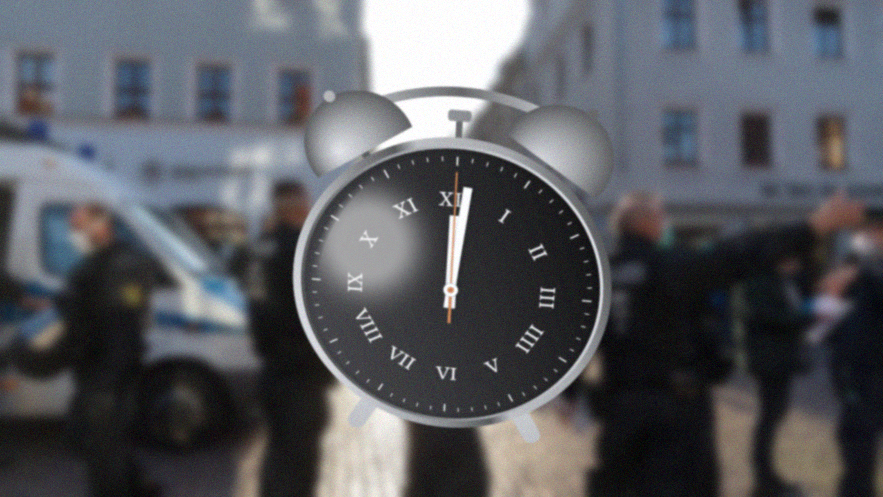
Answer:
12h01m00s
